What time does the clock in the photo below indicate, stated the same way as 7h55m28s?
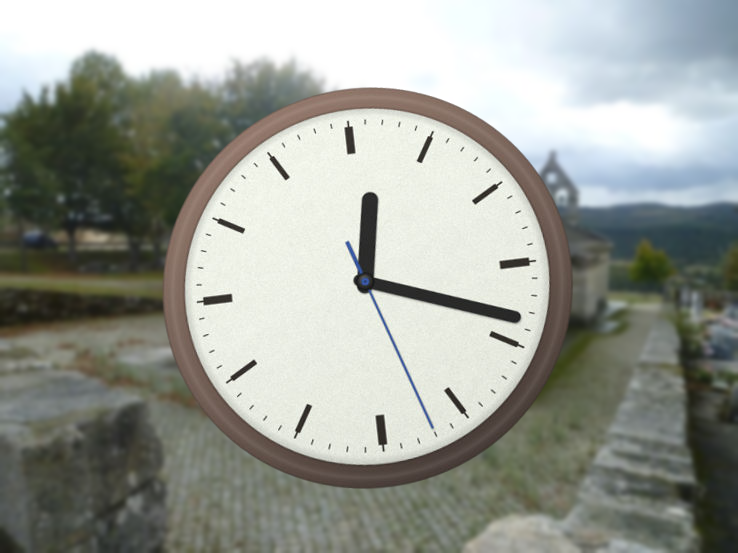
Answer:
12h18m27s
